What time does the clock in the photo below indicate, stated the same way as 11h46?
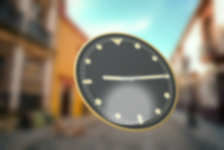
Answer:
9h15
